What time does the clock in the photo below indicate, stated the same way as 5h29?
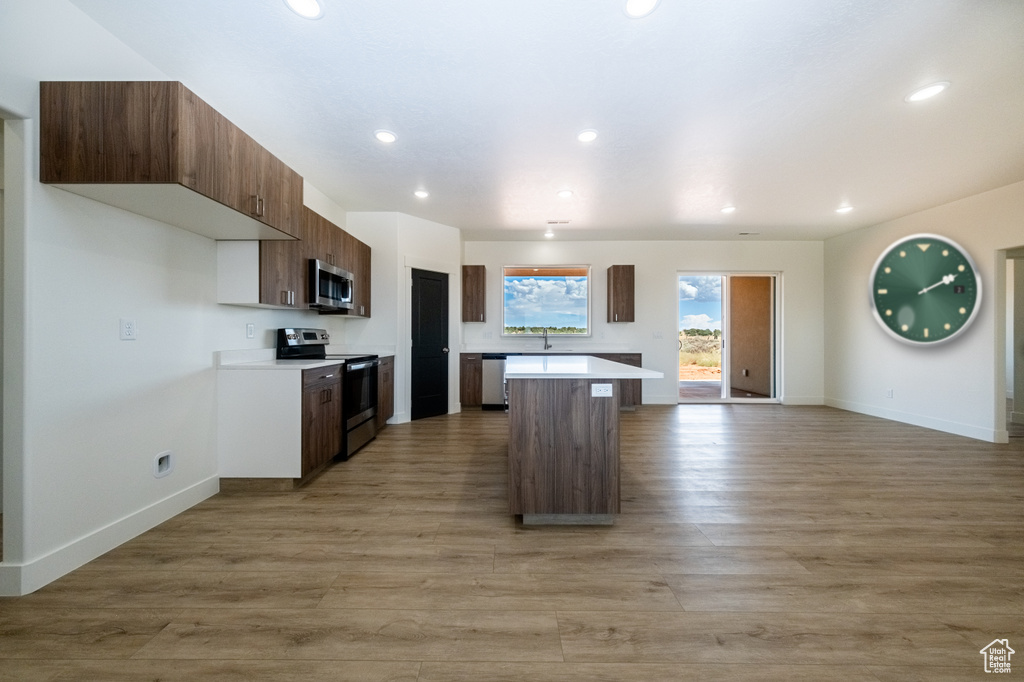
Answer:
2h11
